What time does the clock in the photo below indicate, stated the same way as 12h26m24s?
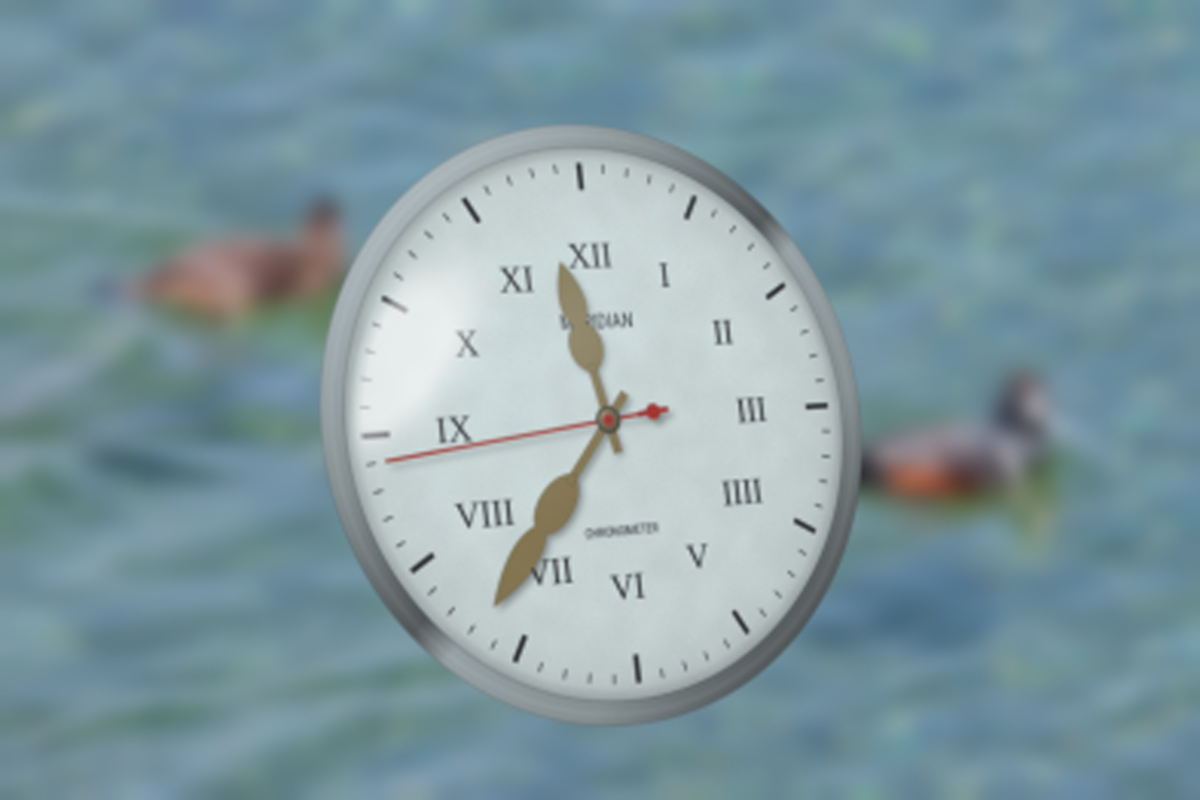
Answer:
11h36m44s
